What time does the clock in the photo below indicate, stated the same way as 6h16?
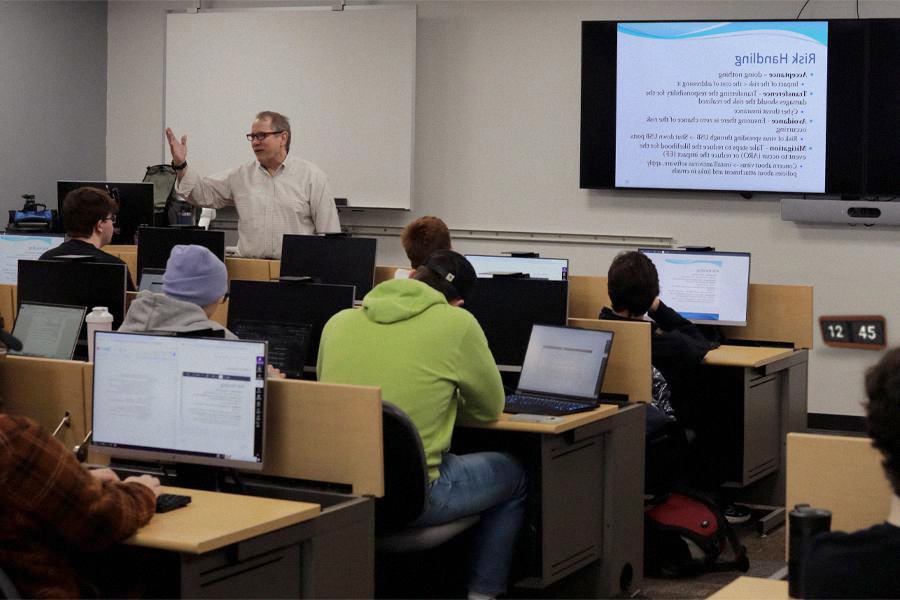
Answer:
12h45
